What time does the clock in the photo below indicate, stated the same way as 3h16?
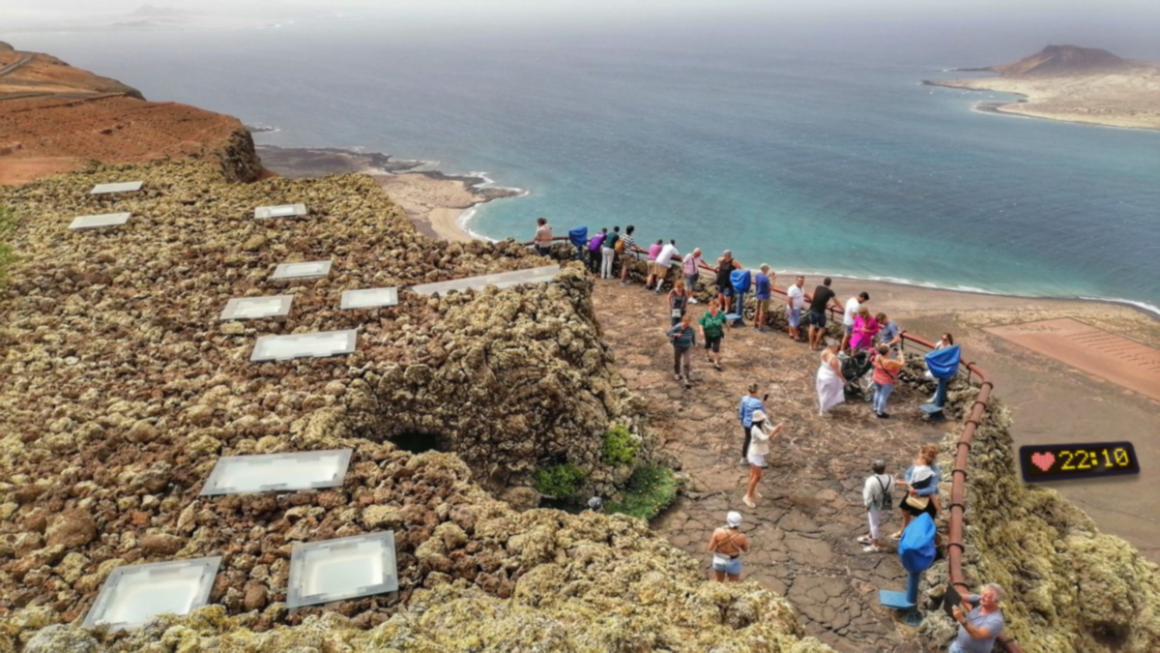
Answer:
22h10
